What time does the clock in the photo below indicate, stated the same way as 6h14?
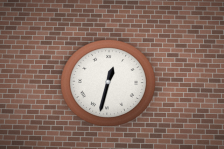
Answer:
12h32
